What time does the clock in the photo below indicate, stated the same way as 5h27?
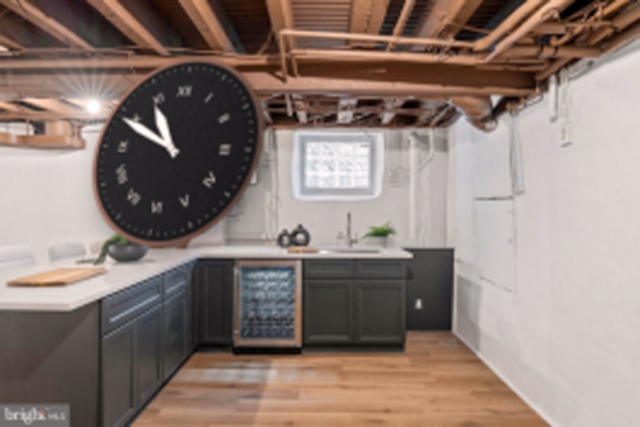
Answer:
10h49
